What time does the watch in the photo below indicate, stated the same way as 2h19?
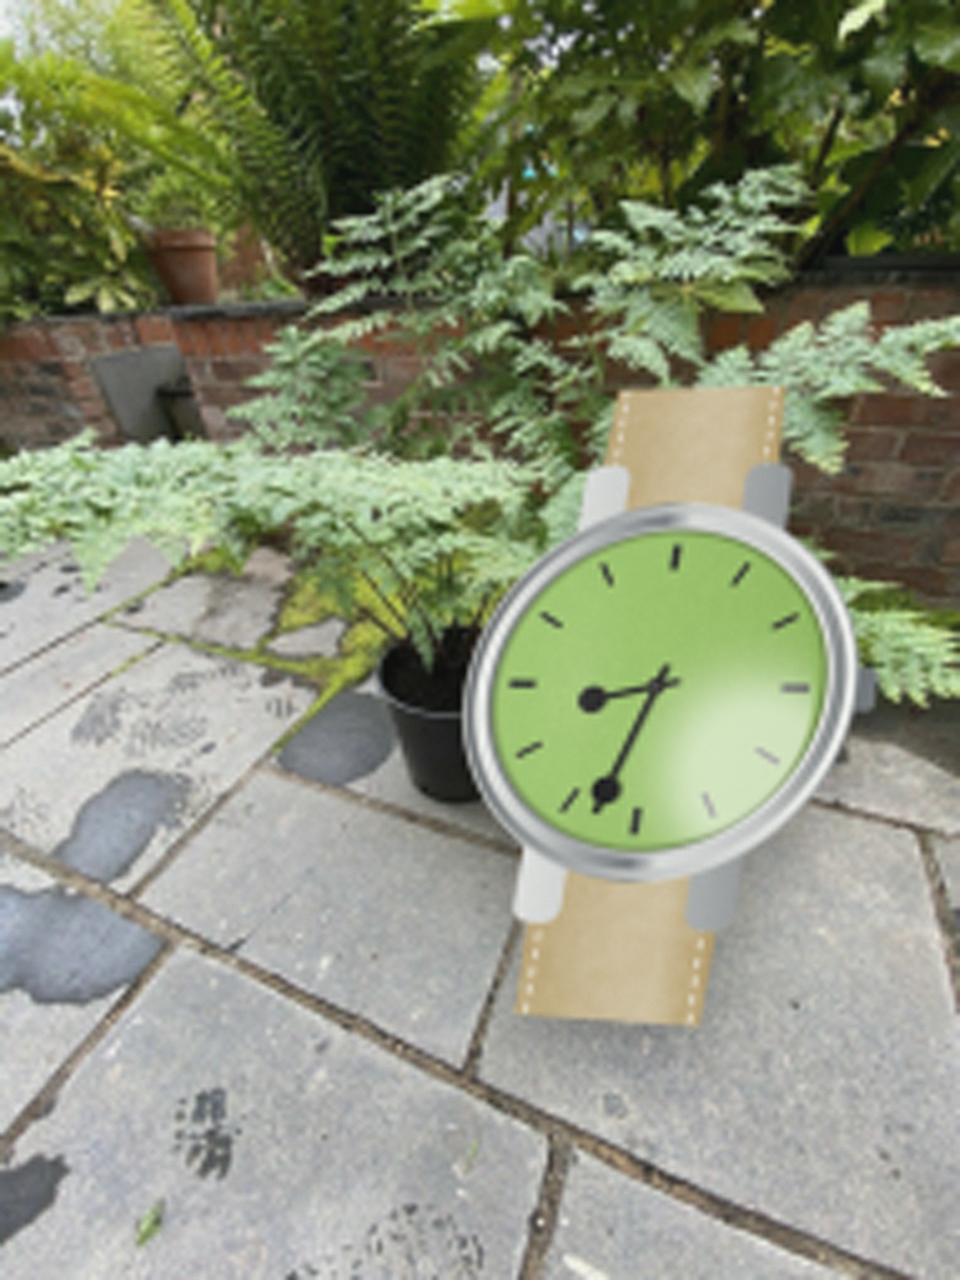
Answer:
8h33
